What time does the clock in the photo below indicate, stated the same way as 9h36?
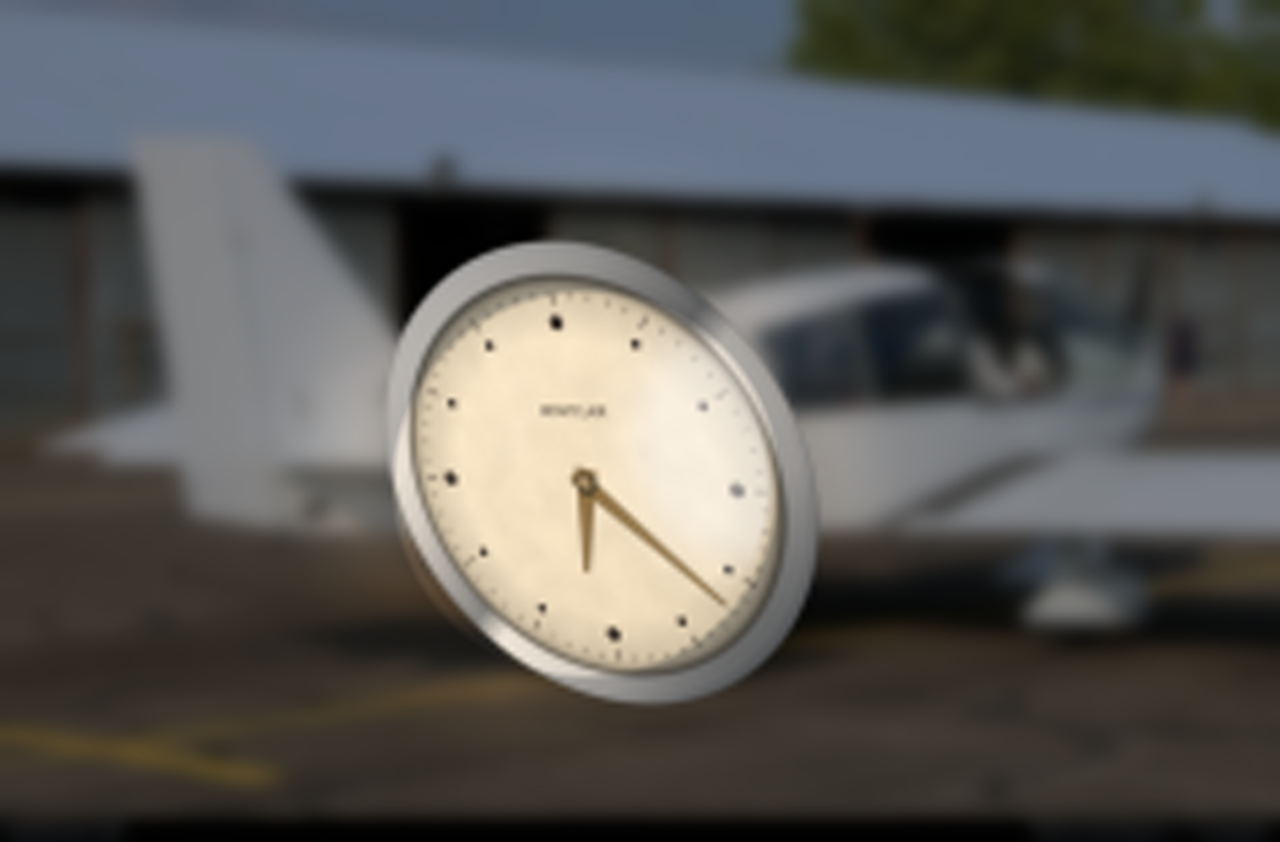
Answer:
6h22
